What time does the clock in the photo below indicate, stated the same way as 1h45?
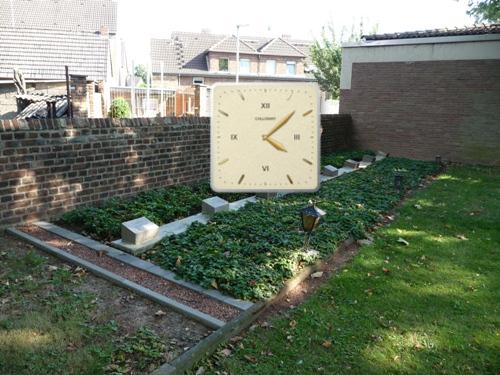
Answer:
4h08
